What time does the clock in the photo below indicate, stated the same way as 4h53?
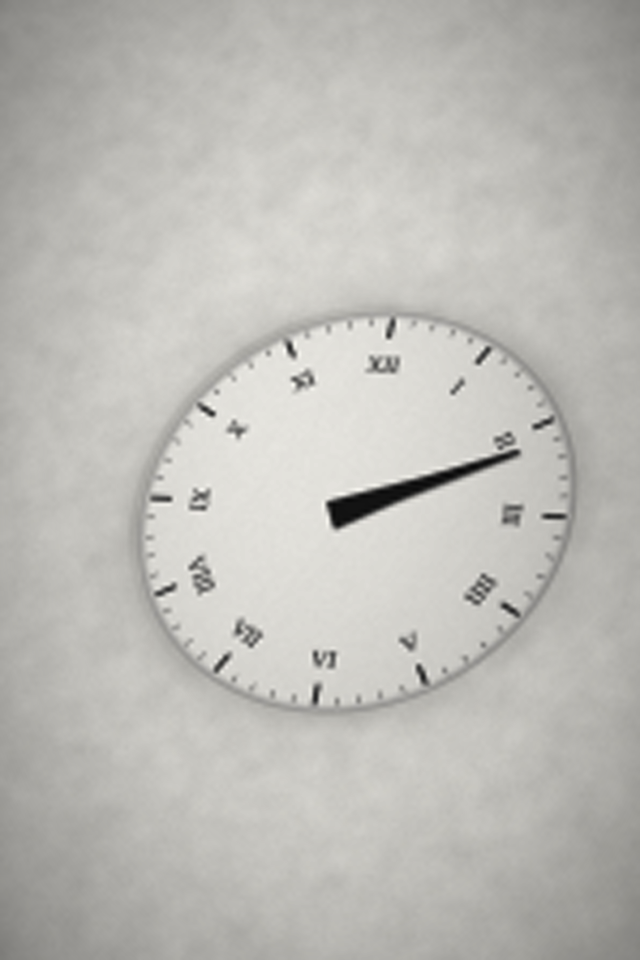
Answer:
2h11
